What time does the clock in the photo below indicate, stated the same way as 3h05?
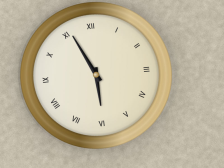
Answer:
5h56
